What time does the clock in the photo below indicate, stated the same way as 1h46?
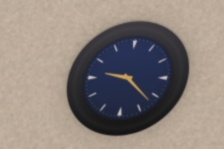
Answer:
9h22
